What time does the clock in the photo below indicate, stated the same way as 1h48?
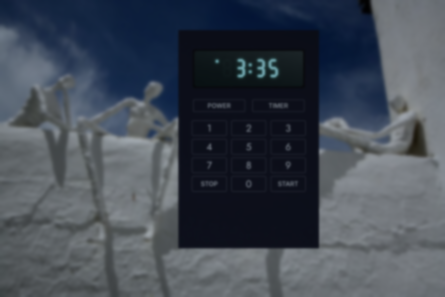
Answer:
3h35
